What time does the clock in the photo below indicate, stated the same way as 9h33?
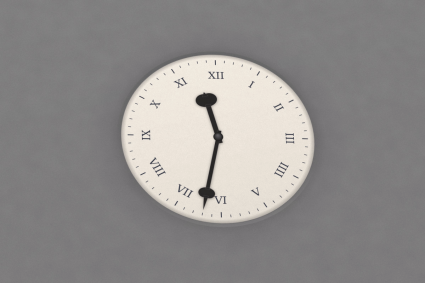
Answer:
11h32
